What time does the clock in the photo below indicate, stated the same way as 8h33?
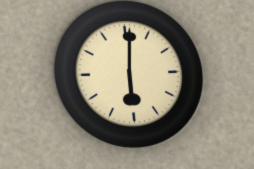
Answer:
6h01
